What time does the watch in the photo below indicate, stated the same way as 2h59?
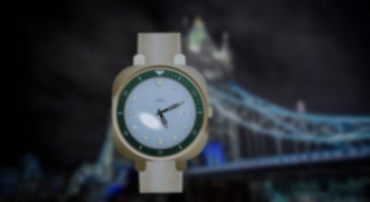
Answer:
5h11
